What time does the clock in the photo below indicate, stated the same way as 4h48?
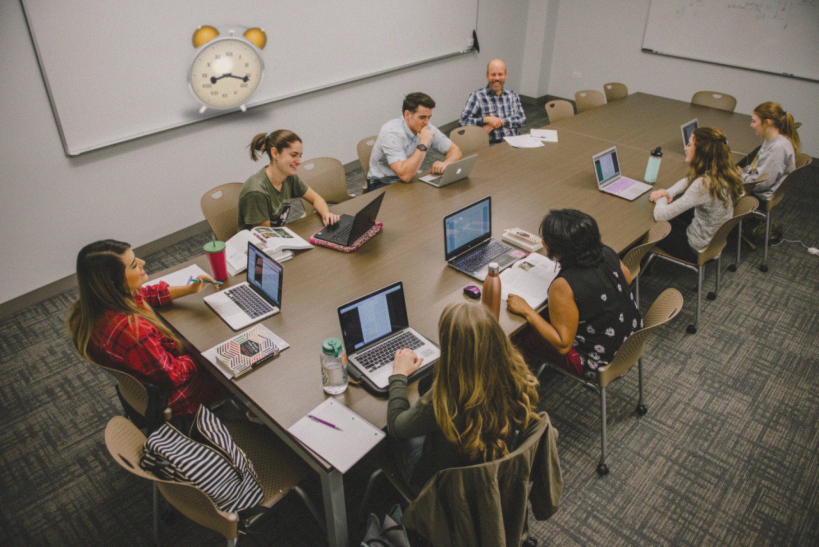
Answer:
8h17
